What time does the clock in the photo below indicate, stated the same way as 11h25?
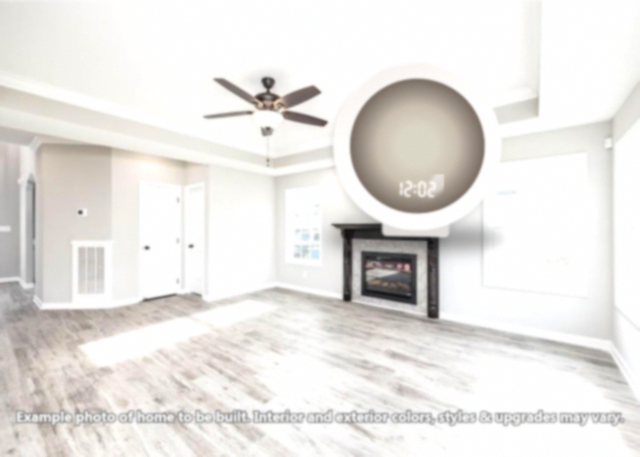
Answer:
12h02
